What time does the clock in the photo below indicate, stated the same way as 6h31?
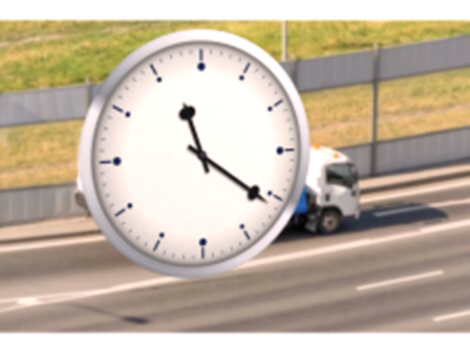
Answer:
11h21
